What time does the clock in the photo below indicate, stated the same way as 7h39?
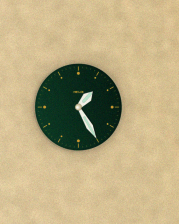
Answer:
1h25
